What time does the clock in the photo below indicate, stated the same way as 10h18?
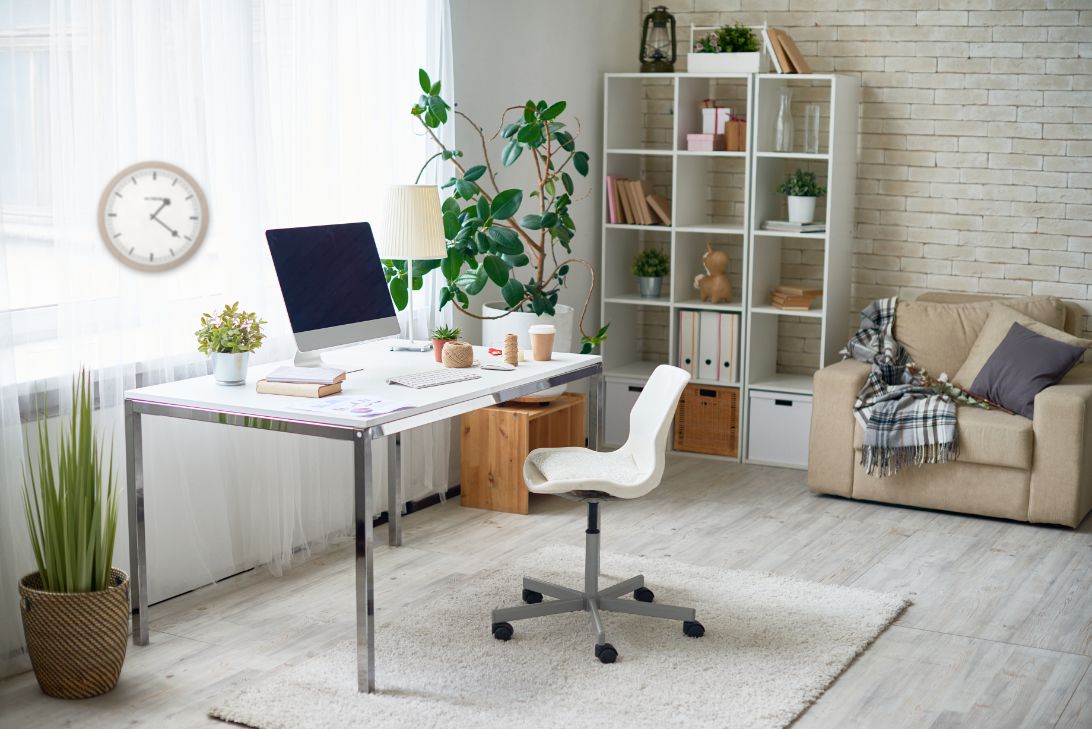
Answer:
1h21
